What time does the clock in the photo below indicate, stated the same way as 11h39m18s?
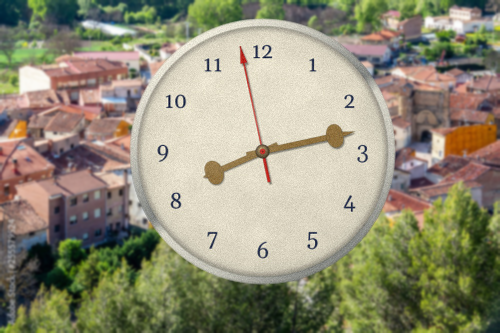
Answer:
8h12m58s
